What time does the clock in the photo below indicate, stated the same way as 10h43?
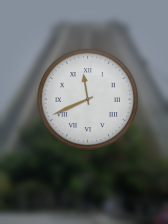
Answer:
11h41
